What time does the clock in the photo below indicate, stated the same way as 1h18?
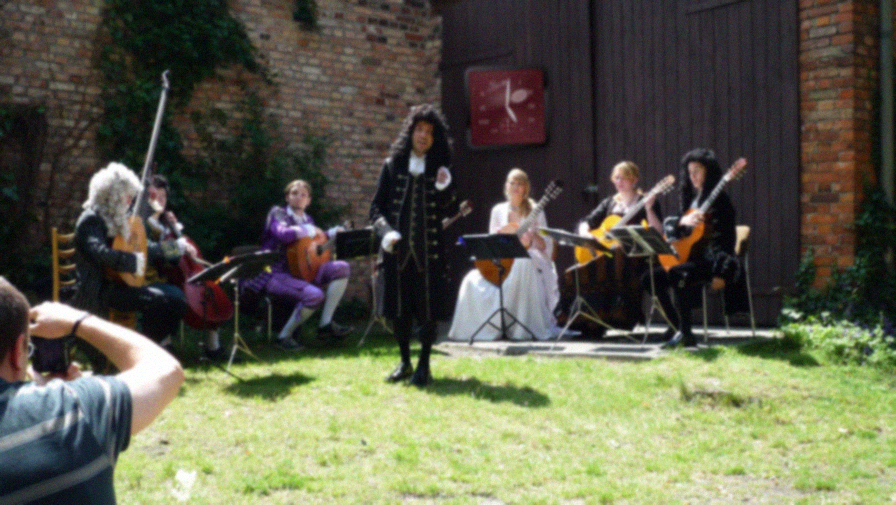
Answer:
5h01
